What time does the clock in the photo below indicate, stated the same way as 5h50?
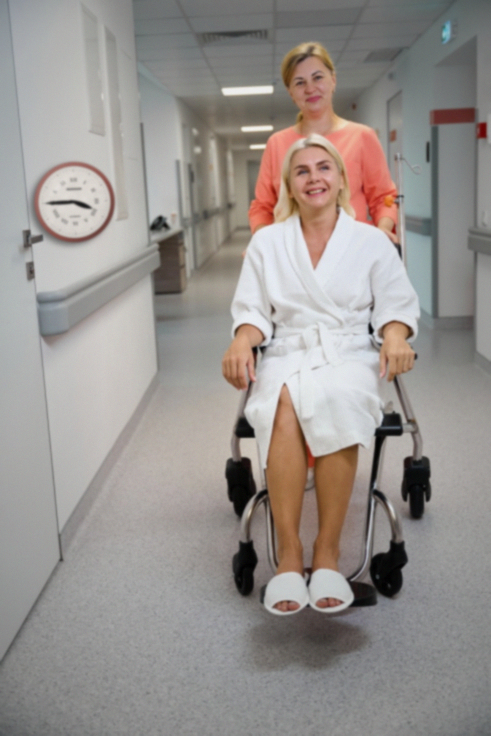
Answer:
3h45
